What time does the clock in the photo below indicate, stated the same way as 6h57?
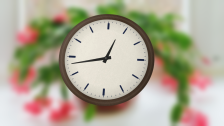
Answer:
12h43
